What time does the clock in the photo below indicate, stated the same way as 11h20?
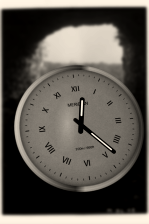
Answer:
12h23
